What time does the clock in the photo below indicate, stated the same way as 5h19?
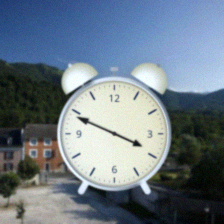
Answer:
3h49
